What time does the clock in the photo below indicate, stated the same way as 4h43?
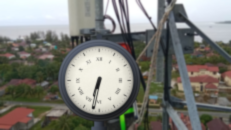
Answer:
6h32
